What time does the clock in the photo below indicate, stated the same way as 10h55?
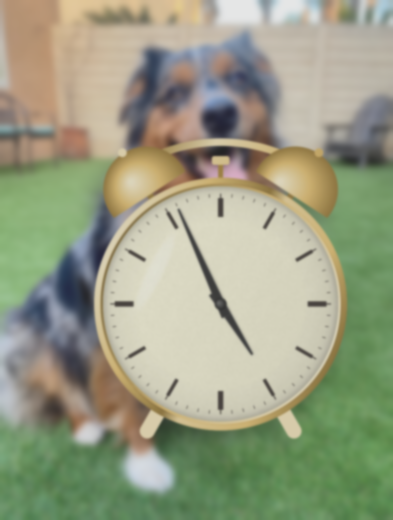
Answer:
4h56
